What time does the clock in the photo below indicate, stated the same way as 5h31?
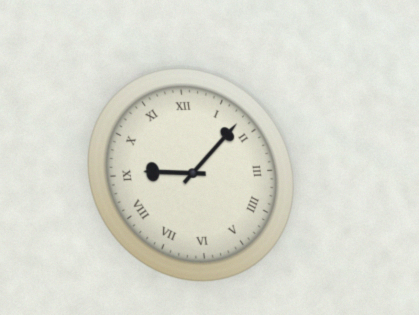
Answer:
9h08
